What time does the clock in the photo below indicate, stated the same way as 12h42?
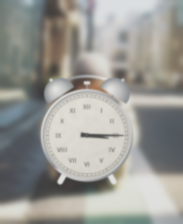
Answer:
3h15
